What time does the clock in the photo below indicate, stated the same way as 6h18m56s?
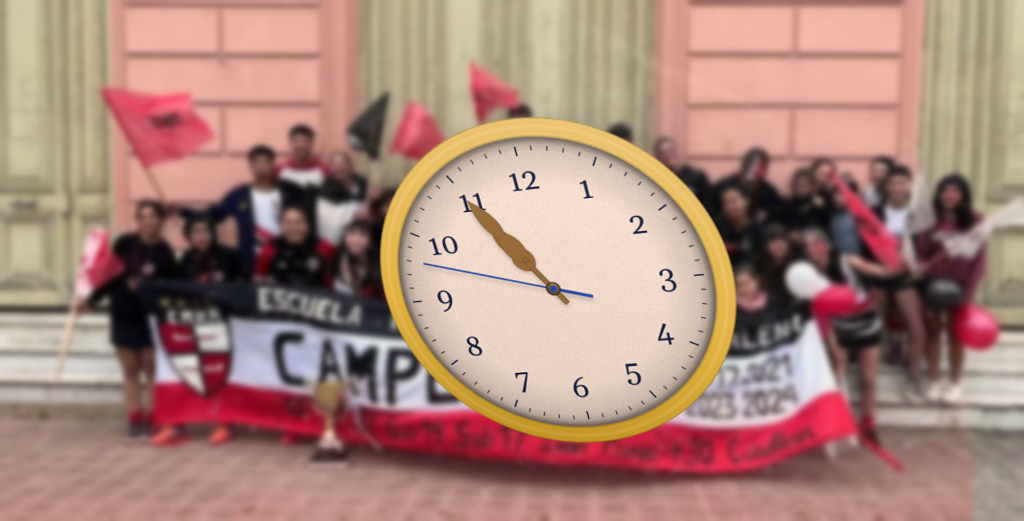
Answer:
10h54m48s
